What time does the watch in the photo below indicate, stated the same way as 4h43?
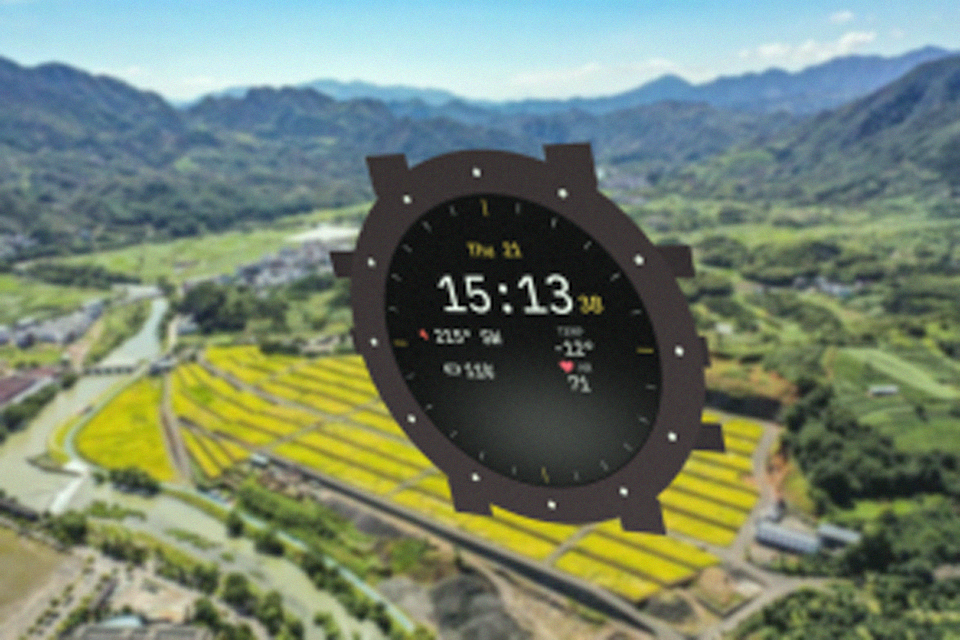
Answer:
15h13
